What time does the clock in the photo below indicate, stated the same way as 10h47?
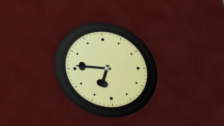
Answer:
6h46
